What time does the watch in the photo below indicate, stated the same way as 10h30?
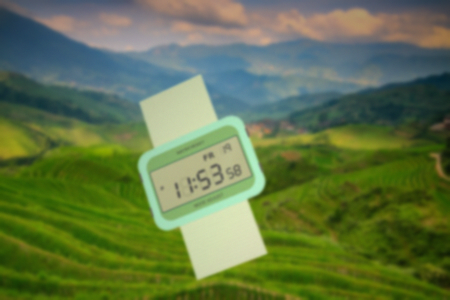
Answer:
11h53
